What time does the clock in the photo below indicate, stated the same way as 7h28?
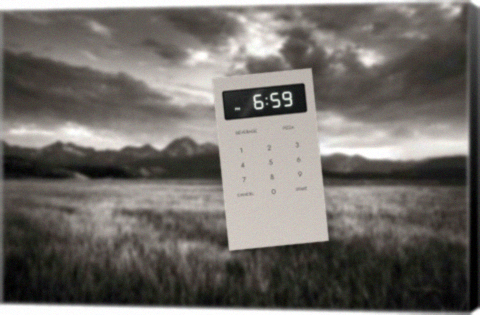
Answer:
6h59
